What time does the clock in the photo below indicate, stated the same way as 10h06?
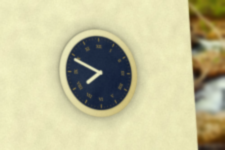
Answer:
7h49
